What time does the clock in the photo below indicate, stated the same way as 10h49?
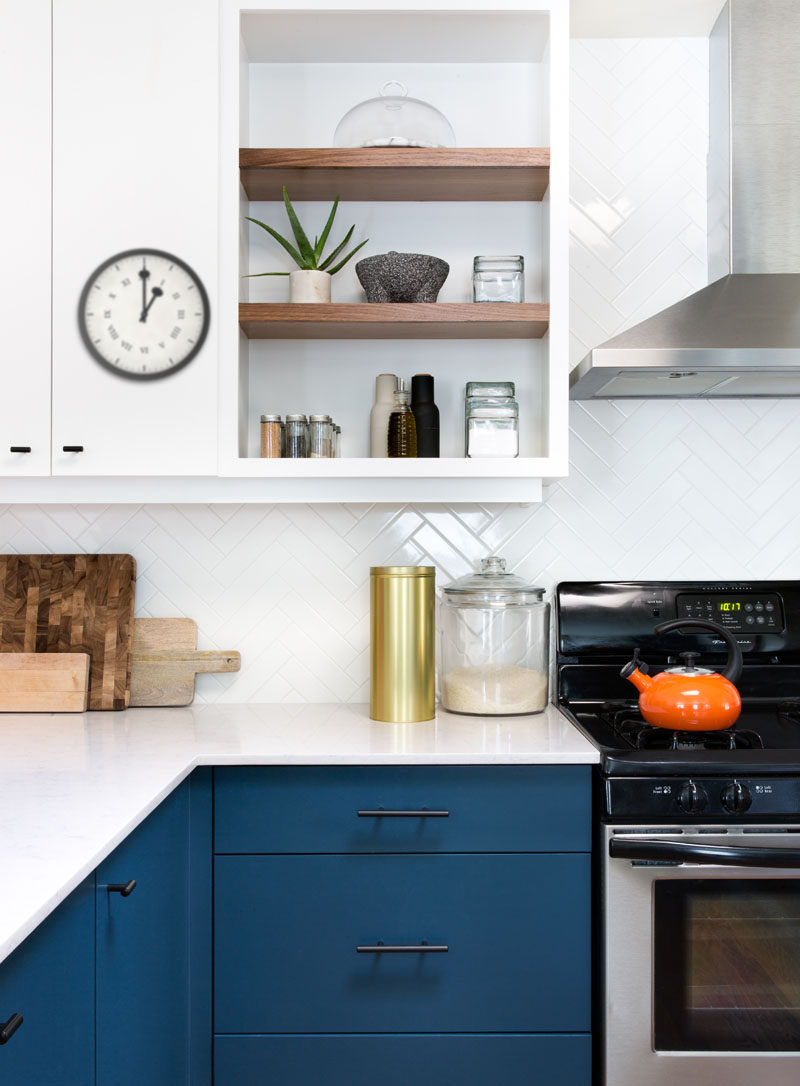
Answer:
1h00
